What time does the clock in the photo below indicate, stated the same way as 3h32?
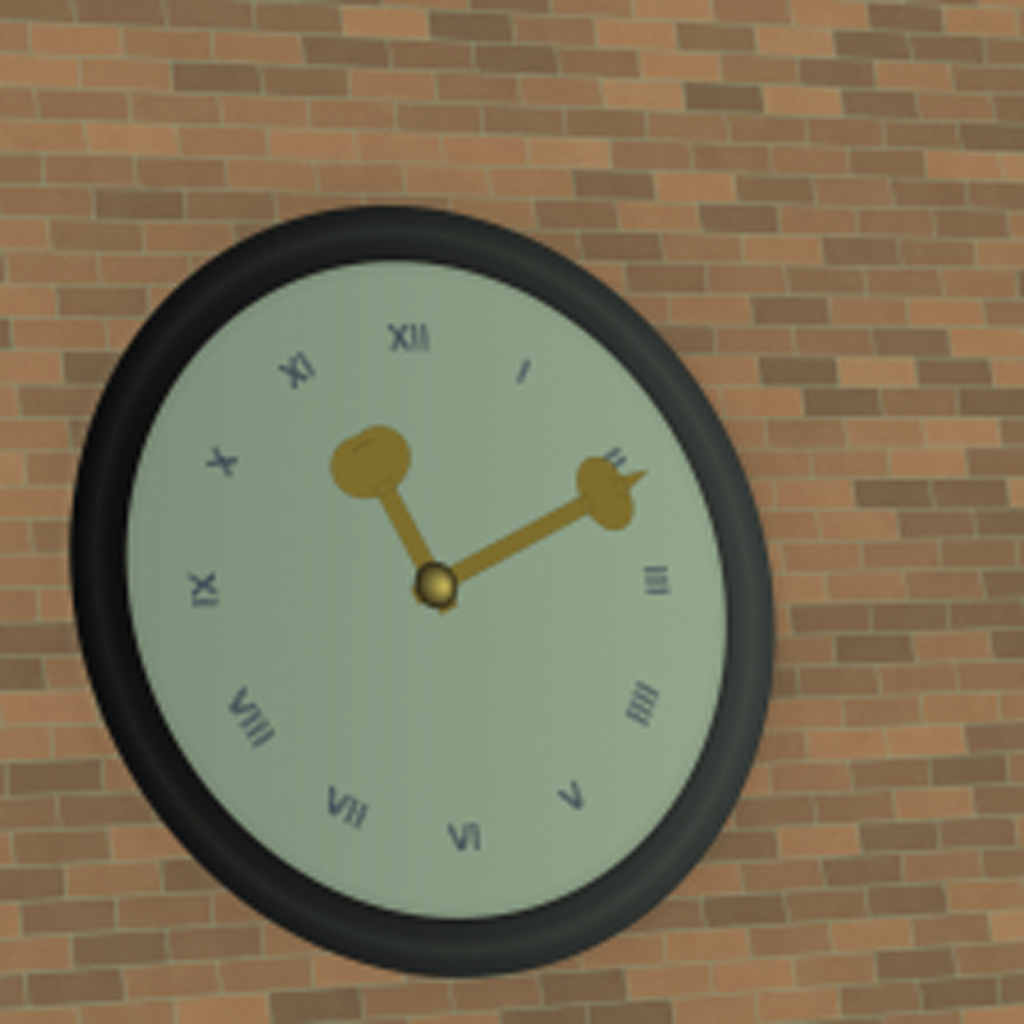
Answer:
11h11
